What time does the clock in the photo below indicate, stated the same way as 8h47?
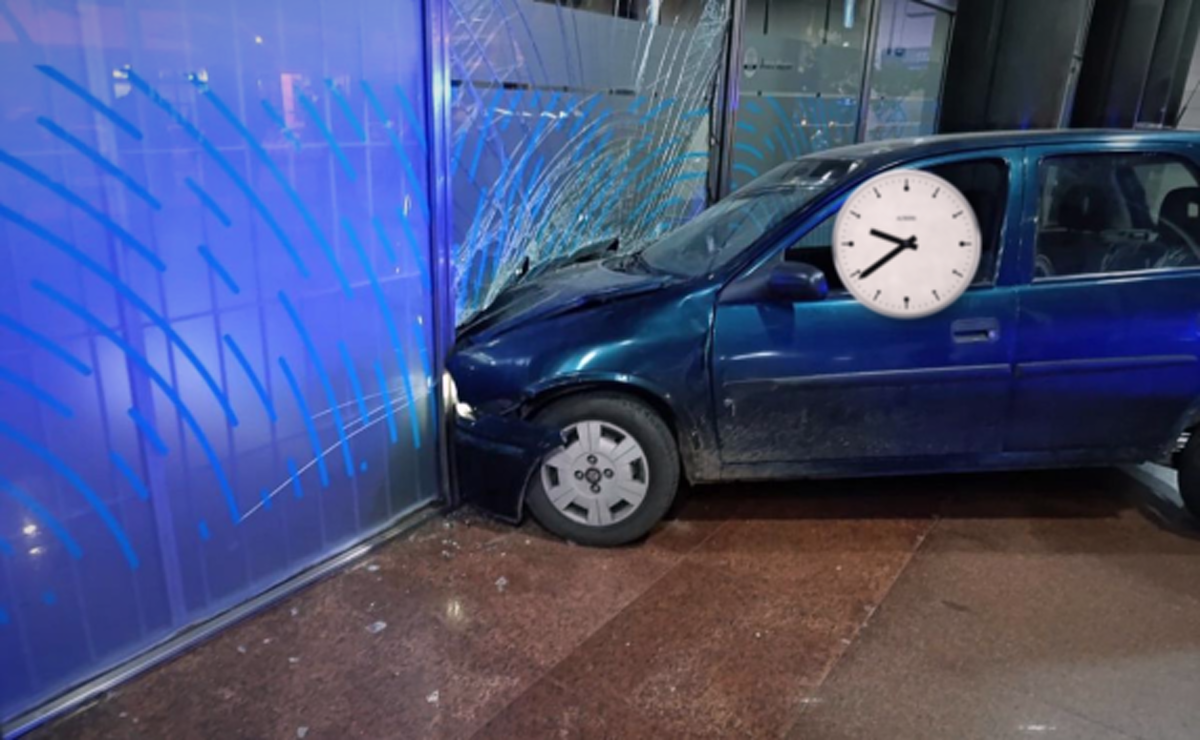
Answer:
9h39
